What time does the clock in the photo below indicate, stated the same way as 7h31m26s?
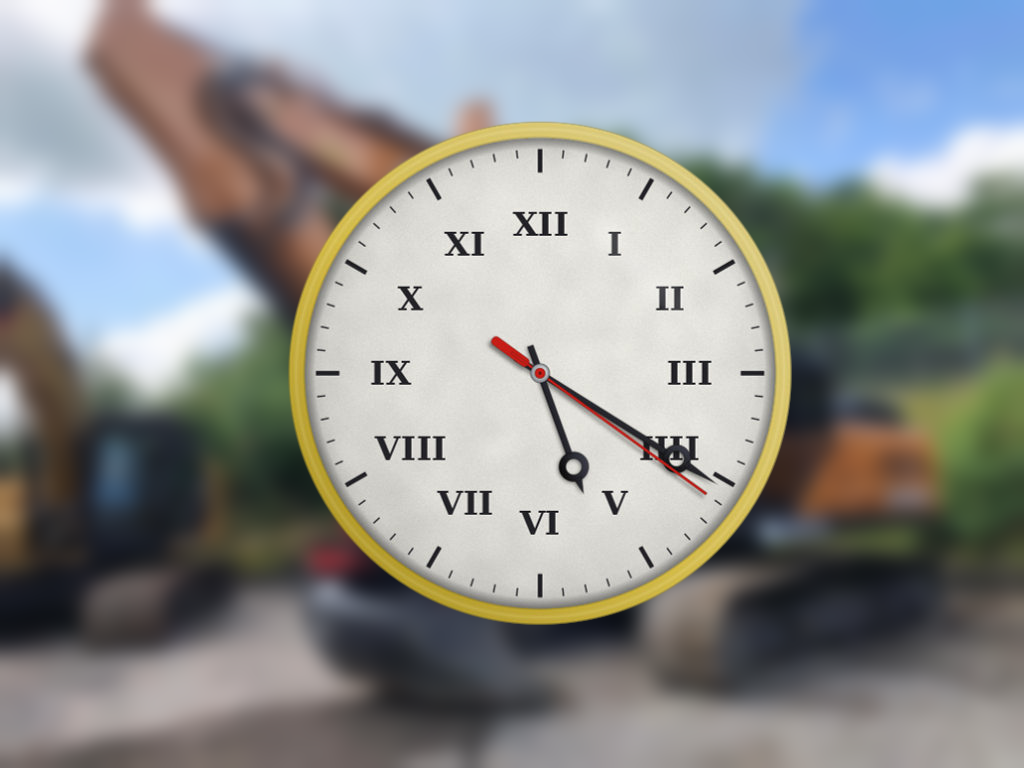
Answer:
5h20m21s
